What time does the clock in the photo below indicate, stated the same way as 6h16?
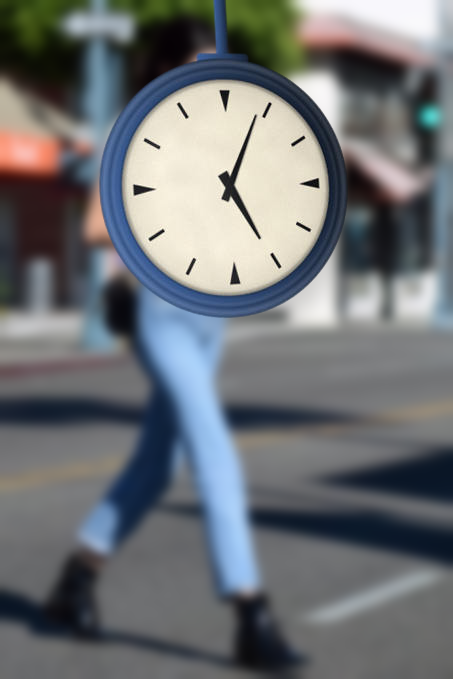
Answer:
5h04
